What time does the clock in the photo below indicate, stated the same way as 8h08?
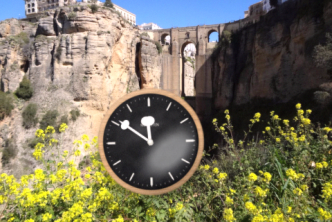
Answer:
11h51
